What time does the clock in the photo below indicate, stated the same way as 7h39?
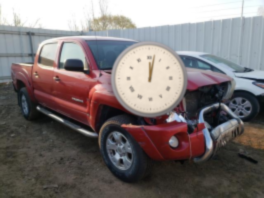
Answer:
12h02
